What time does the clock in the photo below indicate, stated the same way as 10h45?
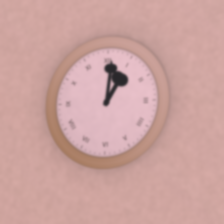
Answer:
1h01
